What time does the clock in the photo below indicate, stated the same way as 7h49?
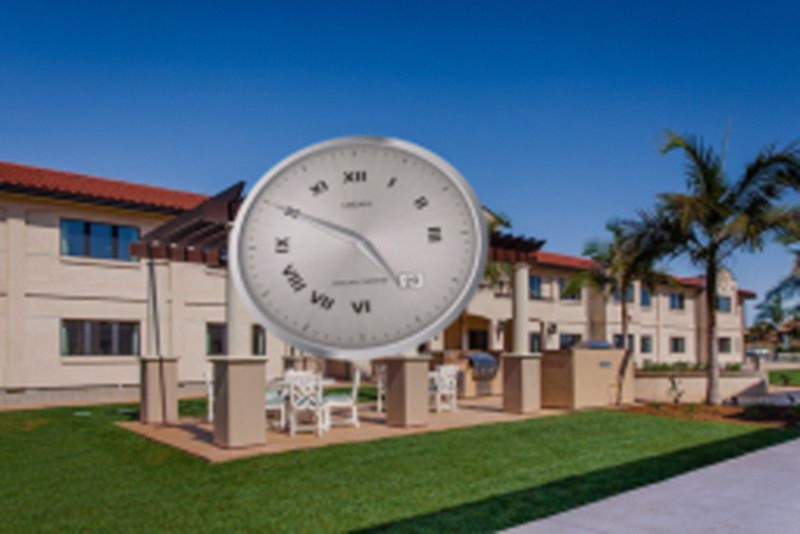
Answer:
4h50
